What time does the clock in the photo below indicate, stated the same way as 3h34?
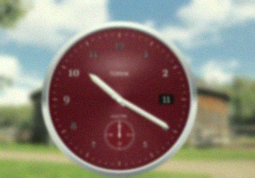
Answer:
10h20
